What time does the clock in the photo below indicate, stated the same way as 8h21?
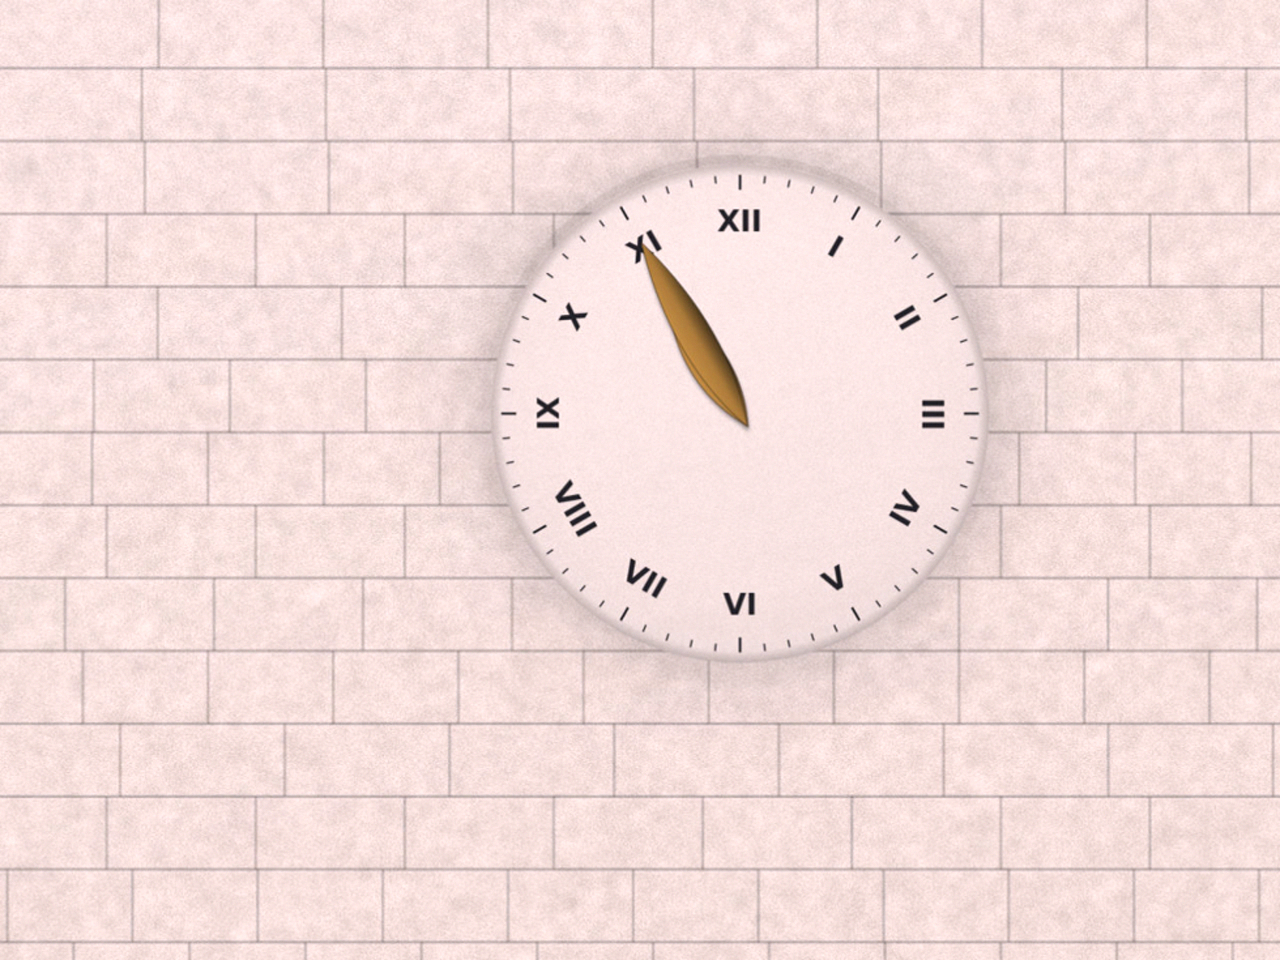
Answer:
10h55
